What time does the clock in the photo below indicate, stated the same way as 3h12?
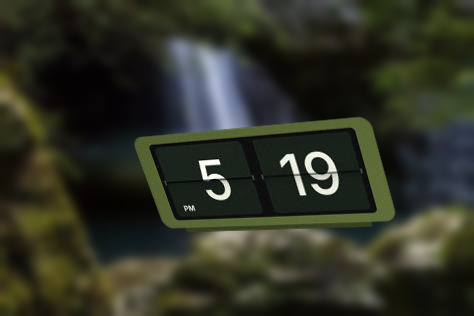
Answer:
5h19
